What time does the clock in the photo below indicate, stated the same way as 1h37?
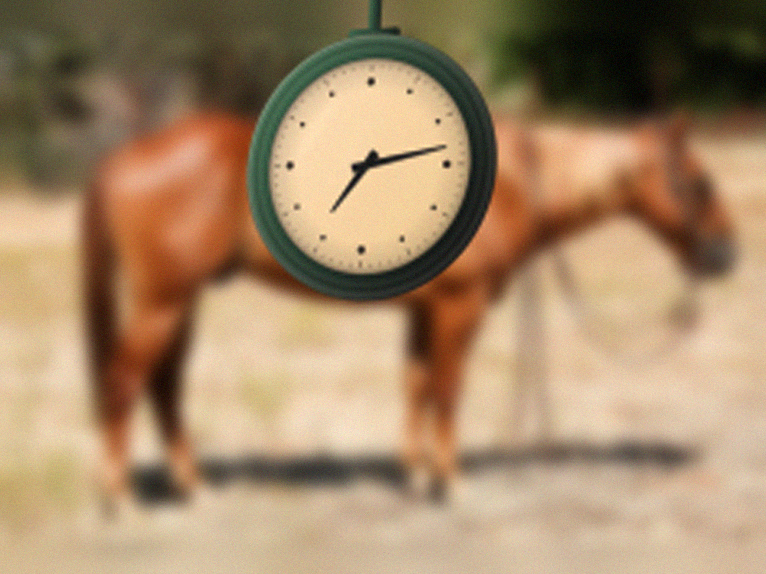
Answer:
7h13
